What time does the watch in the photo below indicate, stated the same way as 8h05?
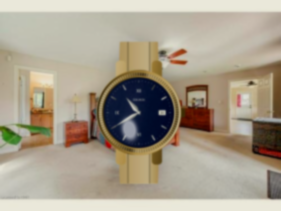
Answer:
10h40
